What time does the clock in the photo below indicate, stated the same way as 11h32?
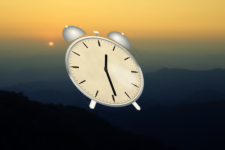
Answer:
12h29
